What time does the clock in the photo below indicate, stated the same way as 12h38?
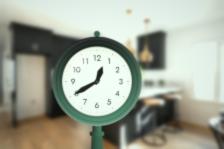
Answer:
12h40
